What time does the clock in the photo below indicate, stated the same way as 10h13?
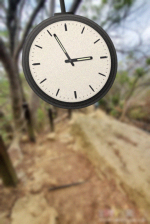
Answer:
2h56
